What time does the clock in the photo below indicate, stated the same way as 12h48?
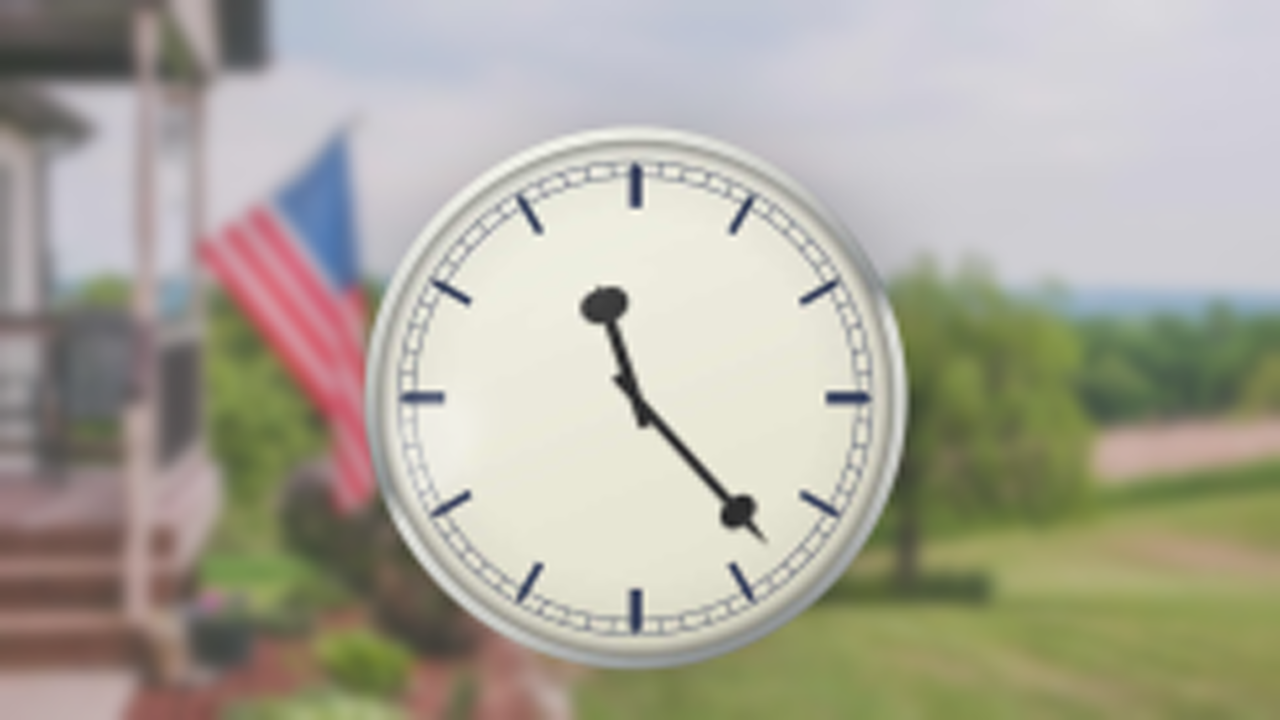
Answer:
11h23
